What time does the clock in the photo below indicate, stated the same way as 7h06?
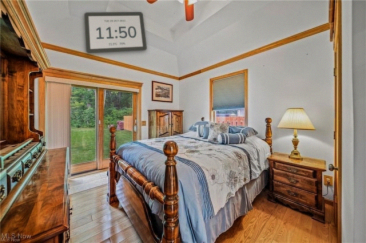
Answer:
11h50
